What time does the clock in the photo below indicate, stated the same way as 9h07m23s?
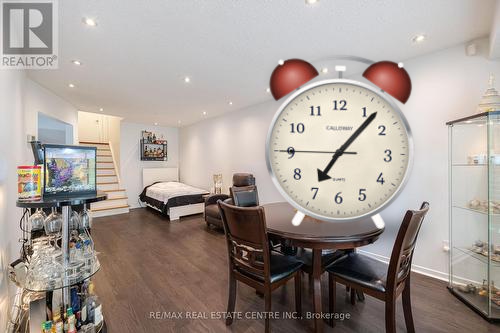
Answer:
7h06m45s
